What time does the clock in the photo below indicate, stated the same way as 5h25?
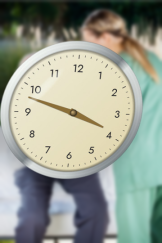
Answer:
3h48
